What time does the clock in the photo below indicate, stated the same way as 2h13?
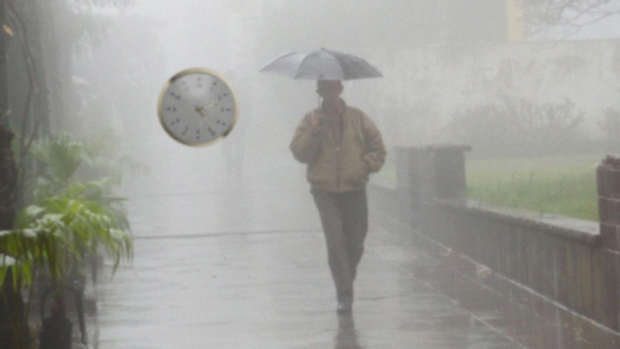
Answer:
2h24
